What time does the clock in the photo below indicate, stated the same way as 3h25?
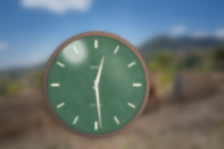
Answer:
12h29
